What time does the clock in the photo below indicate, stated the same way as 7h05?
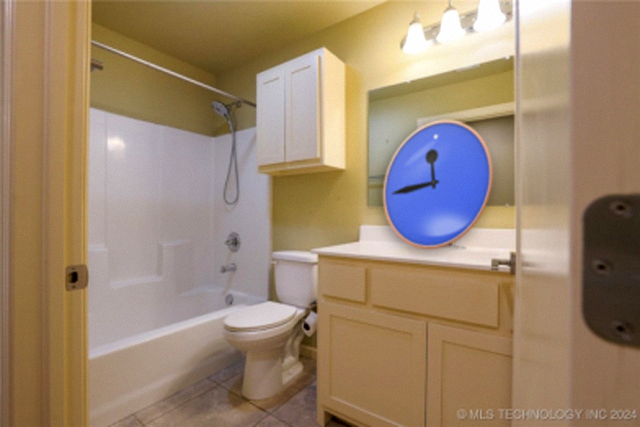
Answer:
11h44
